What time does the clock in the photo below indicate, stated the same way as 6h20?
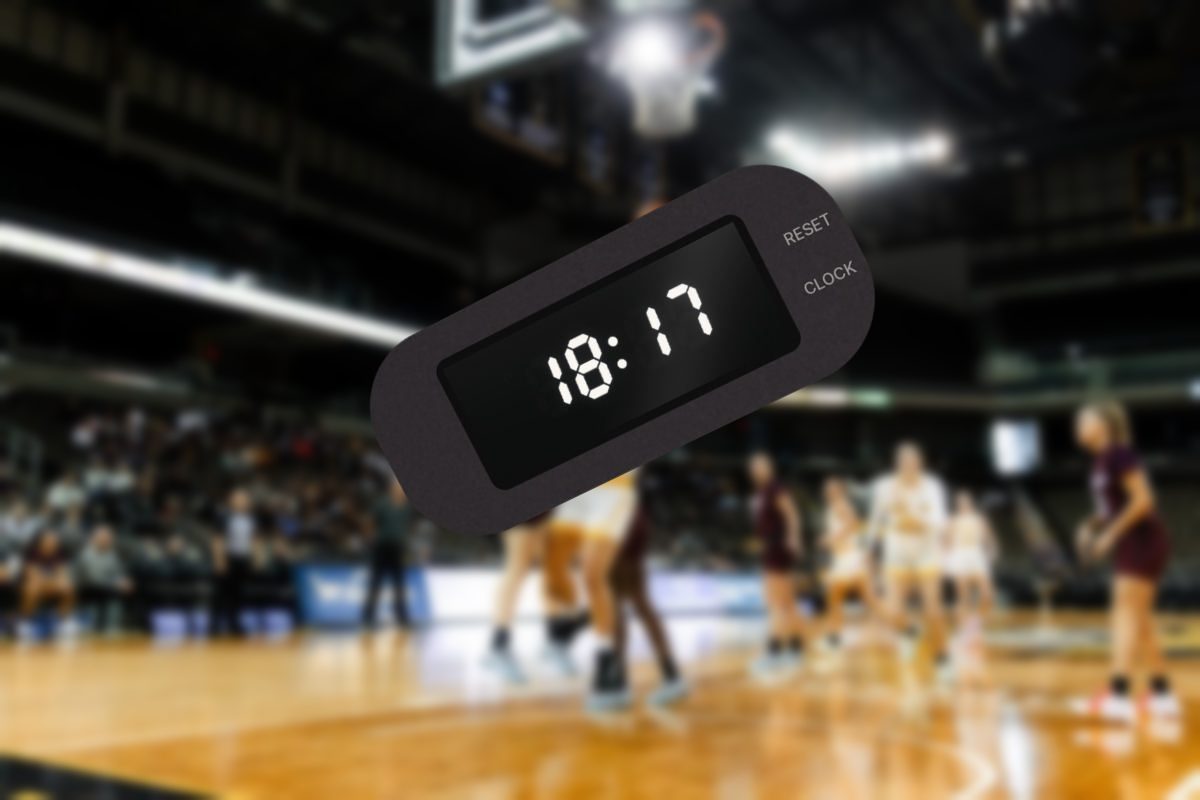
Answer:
18h17
